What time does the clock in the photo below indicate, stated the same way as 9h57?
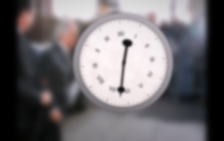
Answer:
12h32
